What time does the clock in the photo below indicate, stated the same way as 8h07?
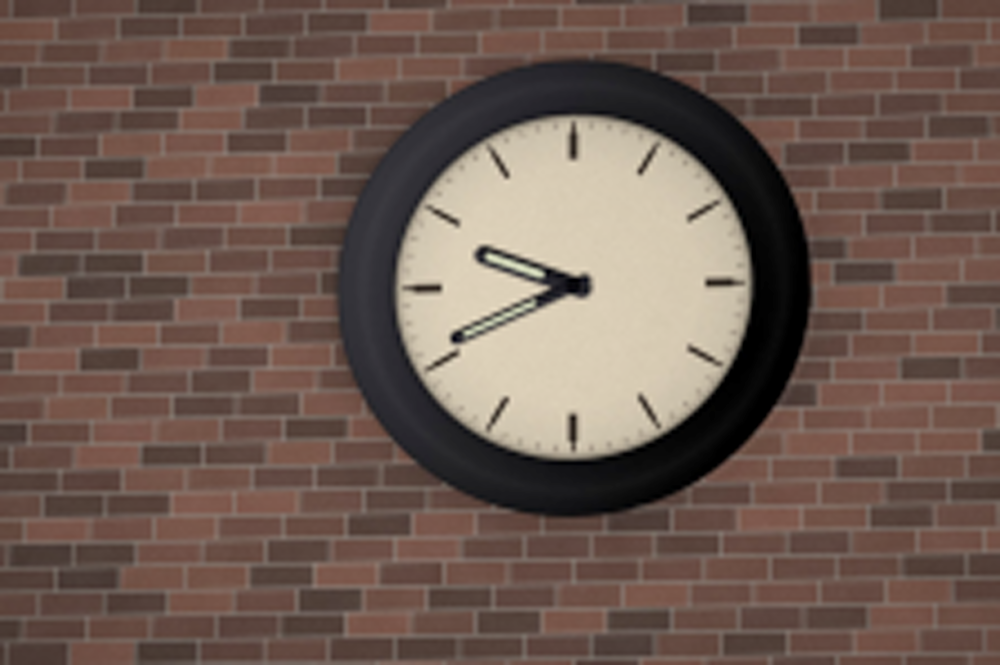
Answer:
9h41
